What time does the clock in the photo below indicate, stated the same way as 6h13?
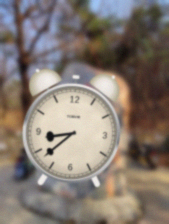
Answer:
8h38
